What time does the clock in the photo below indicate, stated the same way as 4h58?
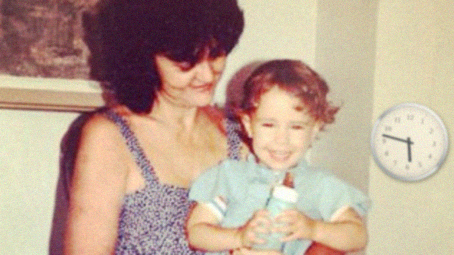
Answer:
5h47
